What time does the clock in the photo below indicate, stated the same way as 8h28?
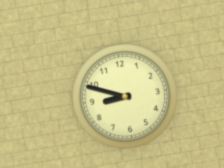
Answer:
8h49
